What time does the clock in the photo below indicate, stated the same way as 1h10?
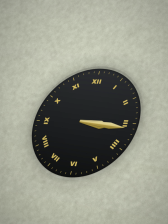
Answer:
3h16
